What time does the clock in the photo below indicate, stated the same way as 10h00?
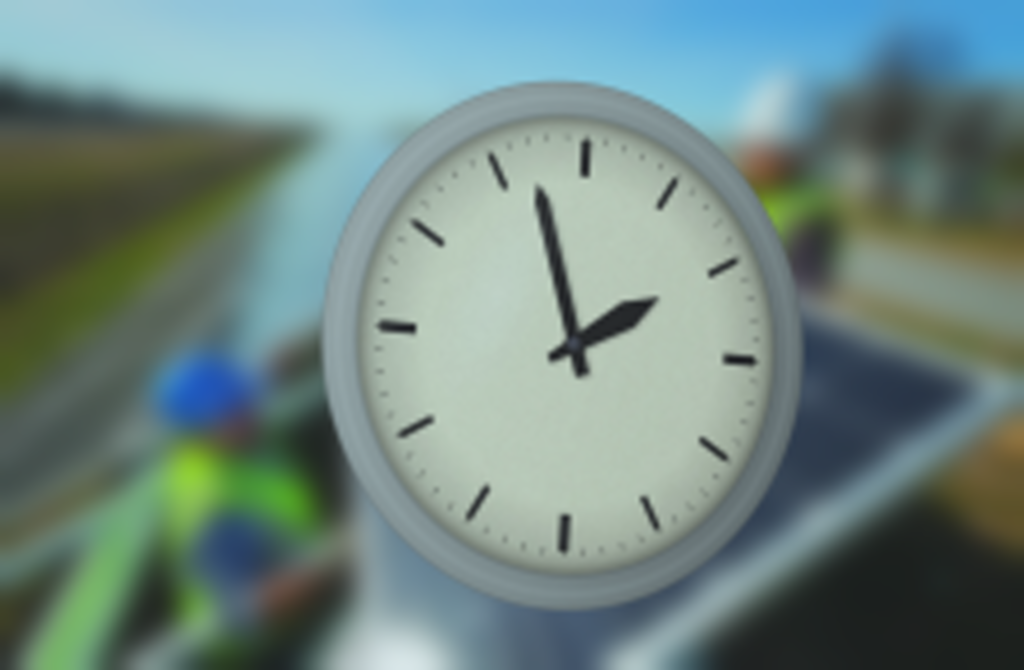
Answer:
1h57
